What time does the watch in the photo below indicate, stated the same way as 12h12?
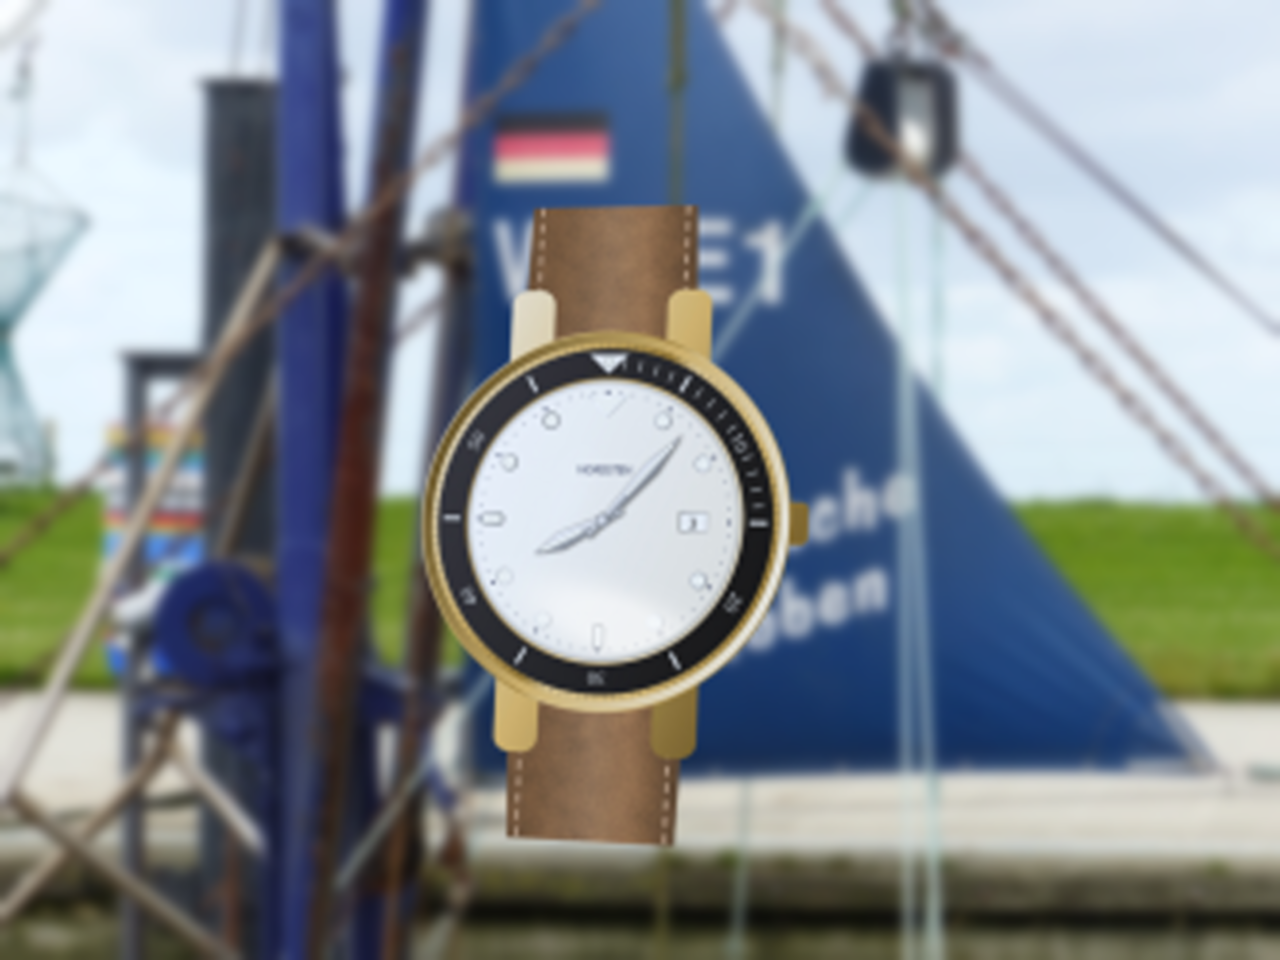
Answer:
8h07
